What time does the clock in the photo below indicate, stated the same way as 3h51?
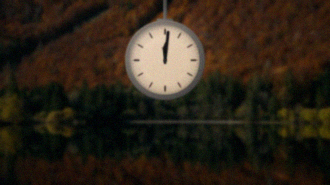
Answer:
12h01
